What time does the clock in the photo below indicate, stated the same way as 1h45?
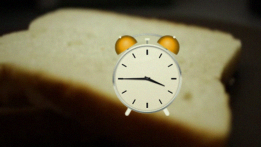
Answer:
3h45
